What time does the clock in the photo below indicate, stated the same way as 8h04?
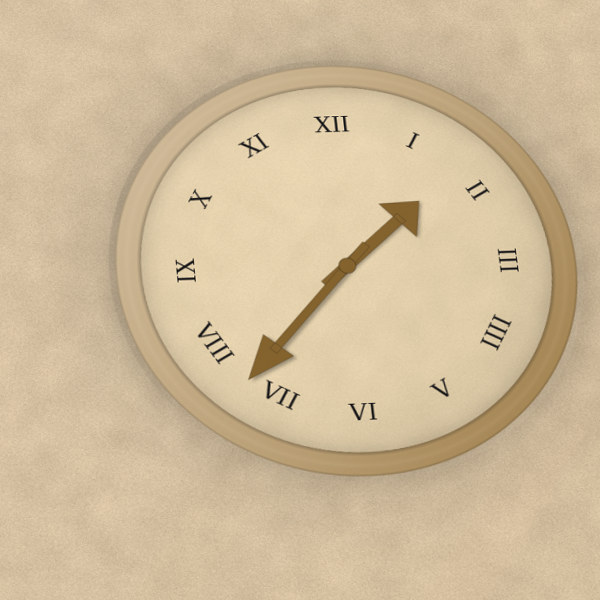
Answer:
1h37
